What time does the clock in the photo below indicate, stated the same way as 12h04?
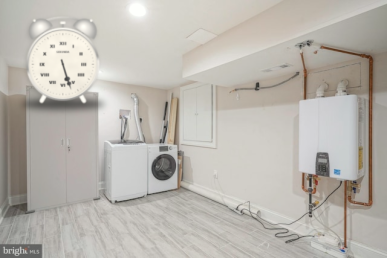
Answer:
5h27
